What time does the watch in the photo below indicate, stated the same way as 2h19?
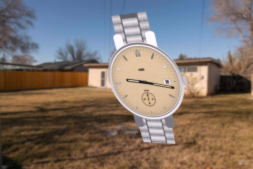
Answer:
9h17
